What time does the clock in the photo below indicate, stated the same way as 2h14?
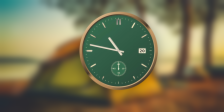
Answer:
10h47
